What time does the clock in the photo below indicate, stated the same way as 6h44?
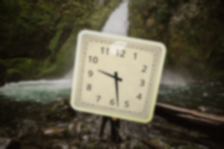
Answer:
9h28
